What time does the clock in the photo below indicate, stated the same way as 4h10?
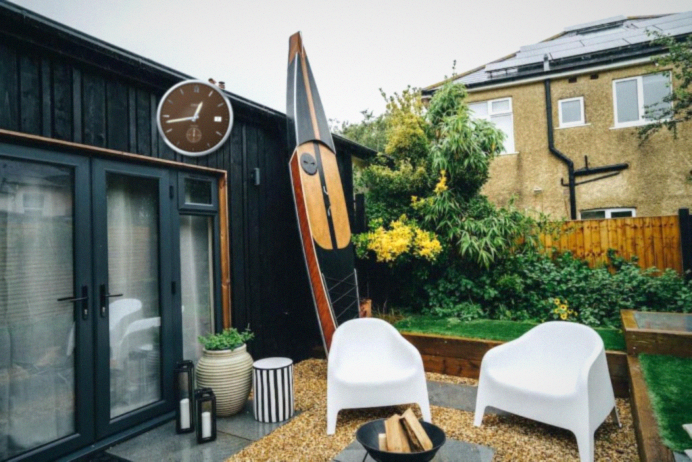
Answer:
12h43
